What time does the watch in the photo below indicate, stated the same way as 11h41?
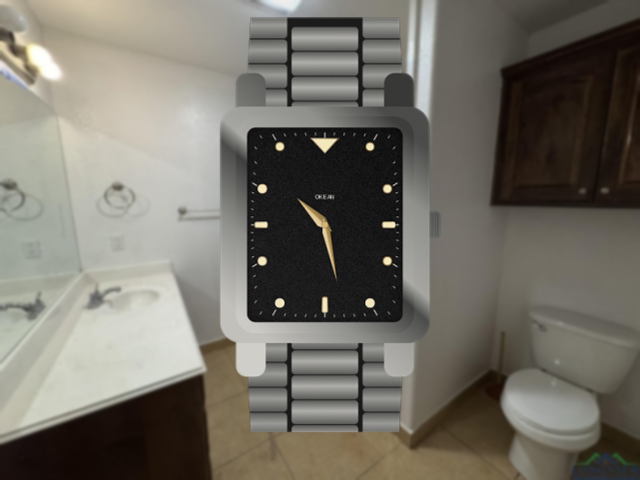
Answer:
10h28
